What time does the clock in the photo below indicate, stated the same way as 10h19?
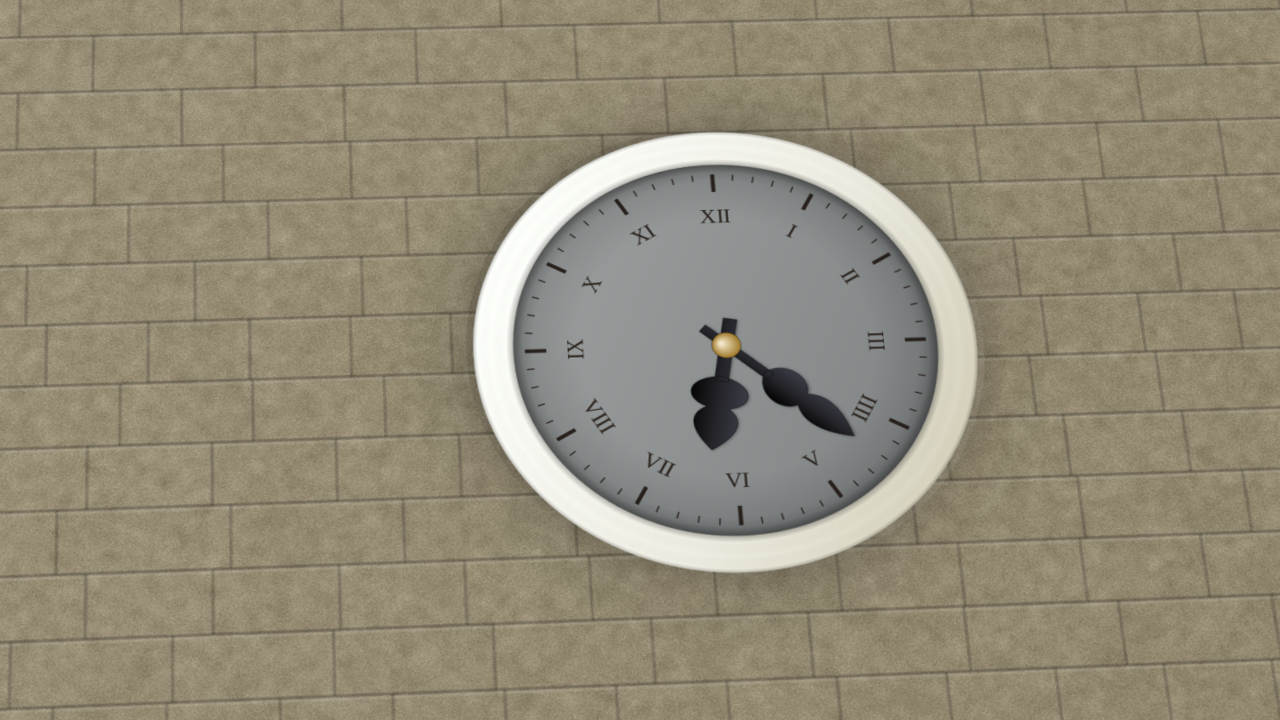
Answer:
6h22
